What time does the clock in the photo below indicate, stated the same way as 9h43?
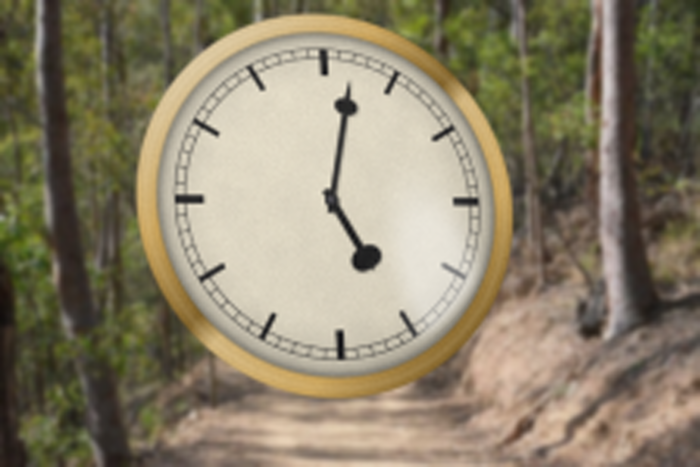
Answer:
5h02
